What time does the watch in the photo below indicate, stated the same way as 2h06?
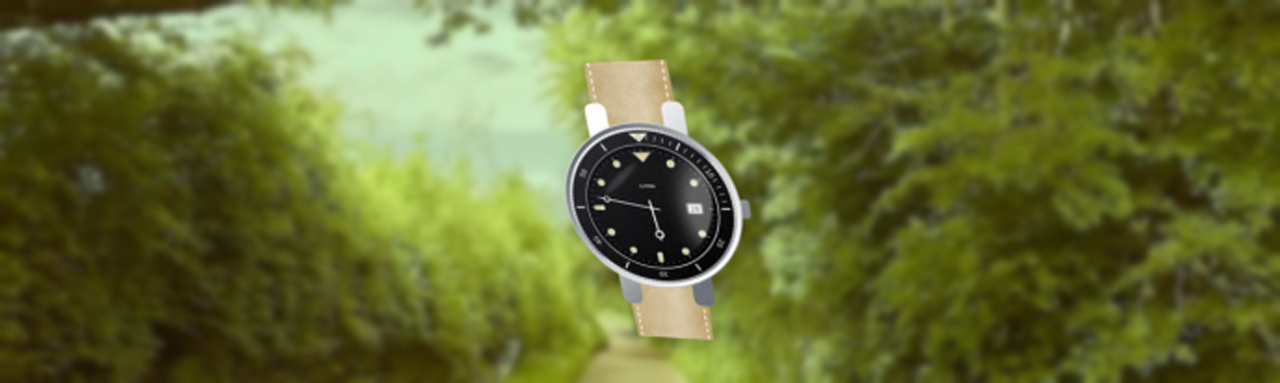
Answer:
5h47
